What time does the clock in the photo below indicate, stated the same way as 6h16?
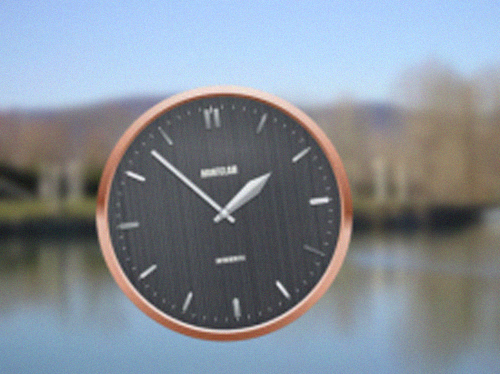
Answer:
1h53
